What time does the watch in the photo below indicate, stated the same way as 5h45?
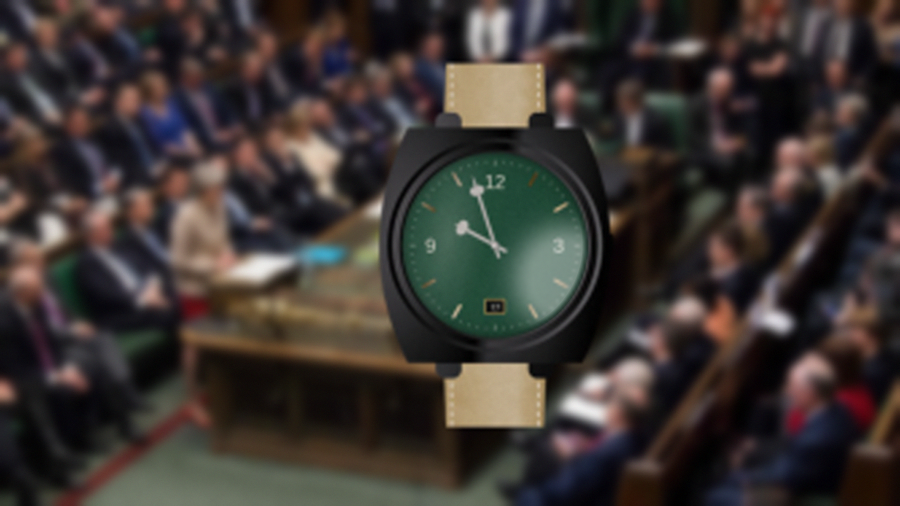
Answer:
9h57
